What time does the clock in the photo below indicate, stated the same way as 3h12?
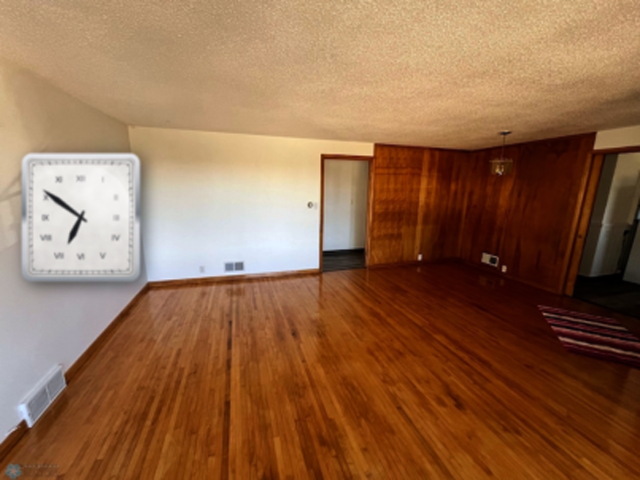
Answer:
6h51
